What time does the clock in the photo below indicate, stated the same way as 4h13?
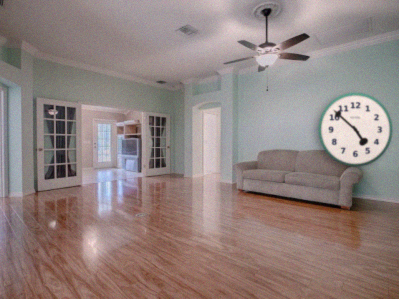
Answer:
4h52
